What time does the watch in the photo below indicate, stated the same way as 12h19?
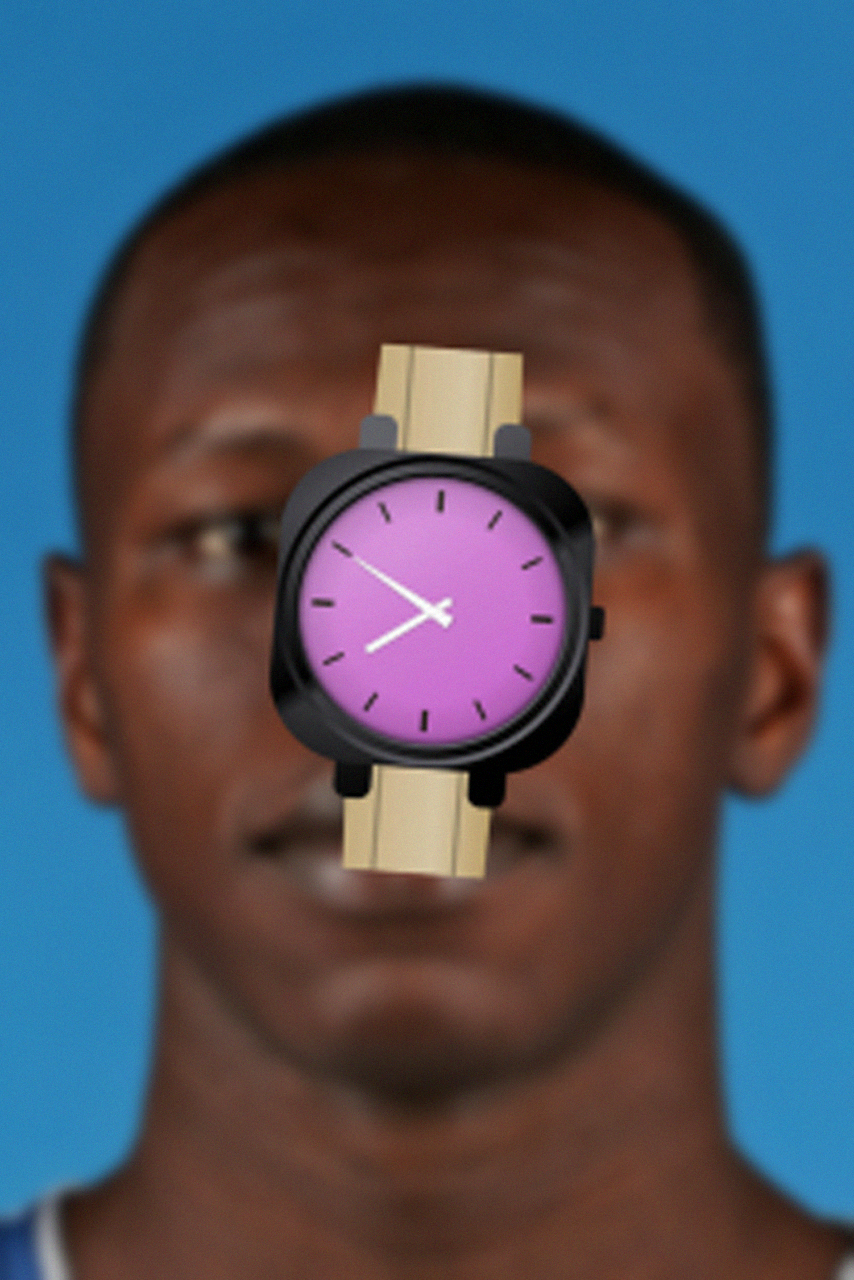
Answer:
7h50
